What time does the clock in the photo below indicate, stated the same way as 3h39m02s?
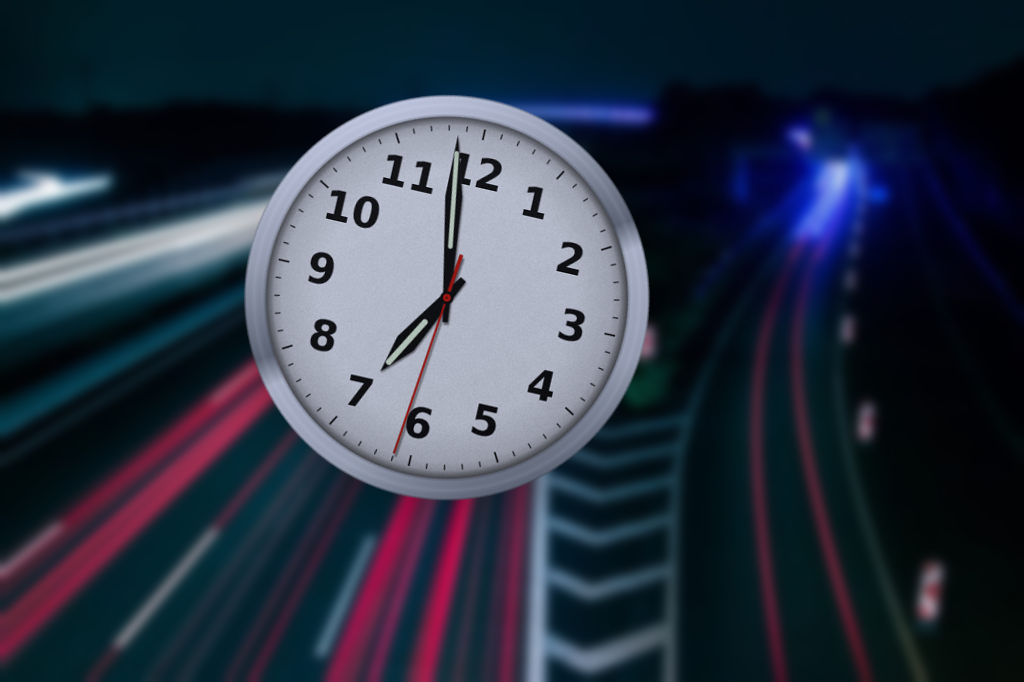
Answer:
6h58m31s
